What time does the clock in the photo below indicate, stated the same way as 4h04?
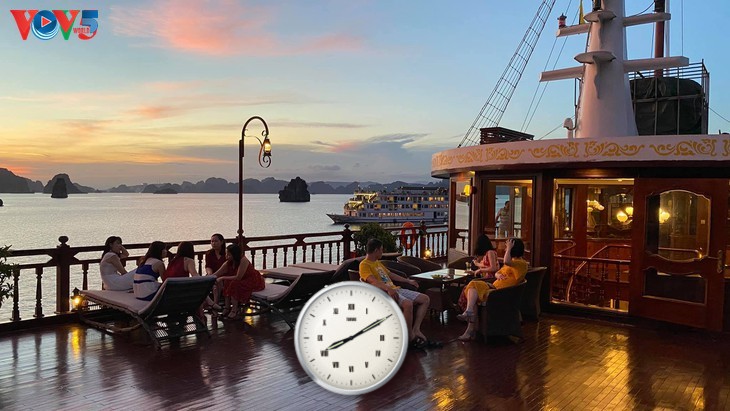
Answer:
8h10
